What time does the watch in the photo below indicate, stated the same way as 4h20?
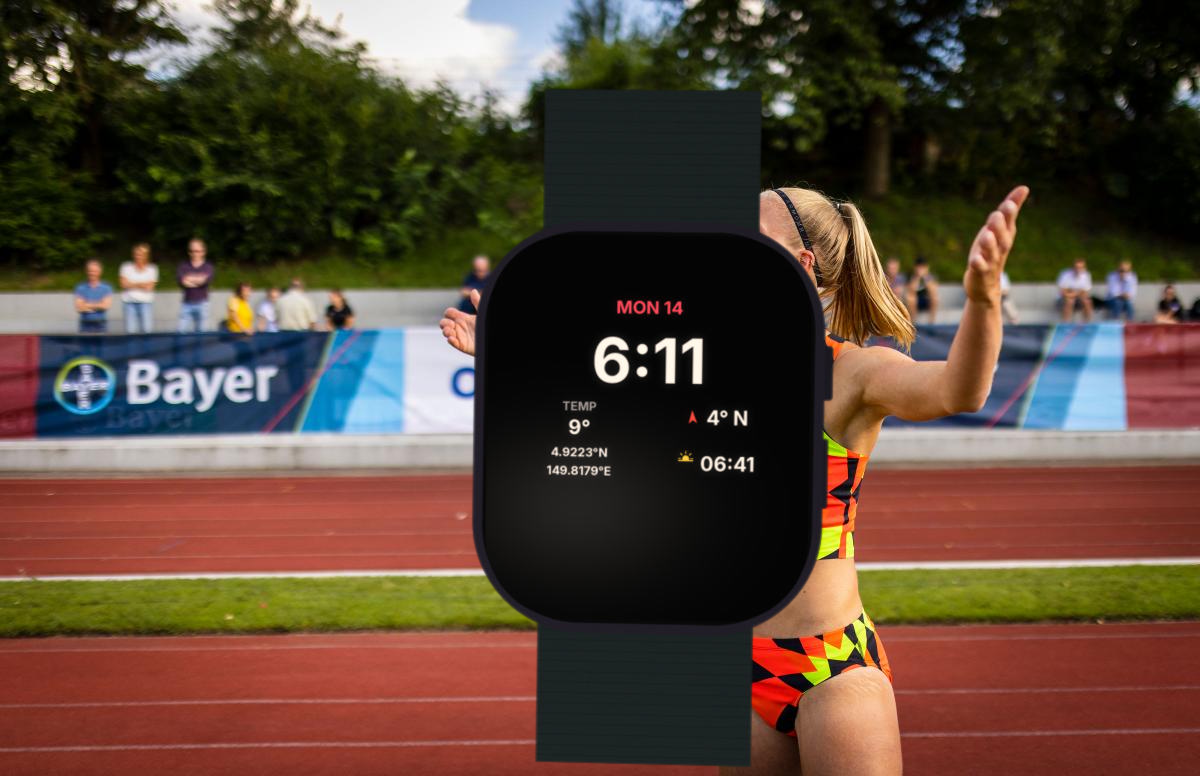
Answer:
6h11
